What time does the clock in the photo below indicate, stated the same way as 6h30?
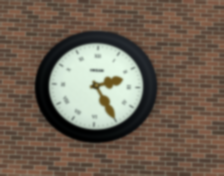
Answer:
2h25
